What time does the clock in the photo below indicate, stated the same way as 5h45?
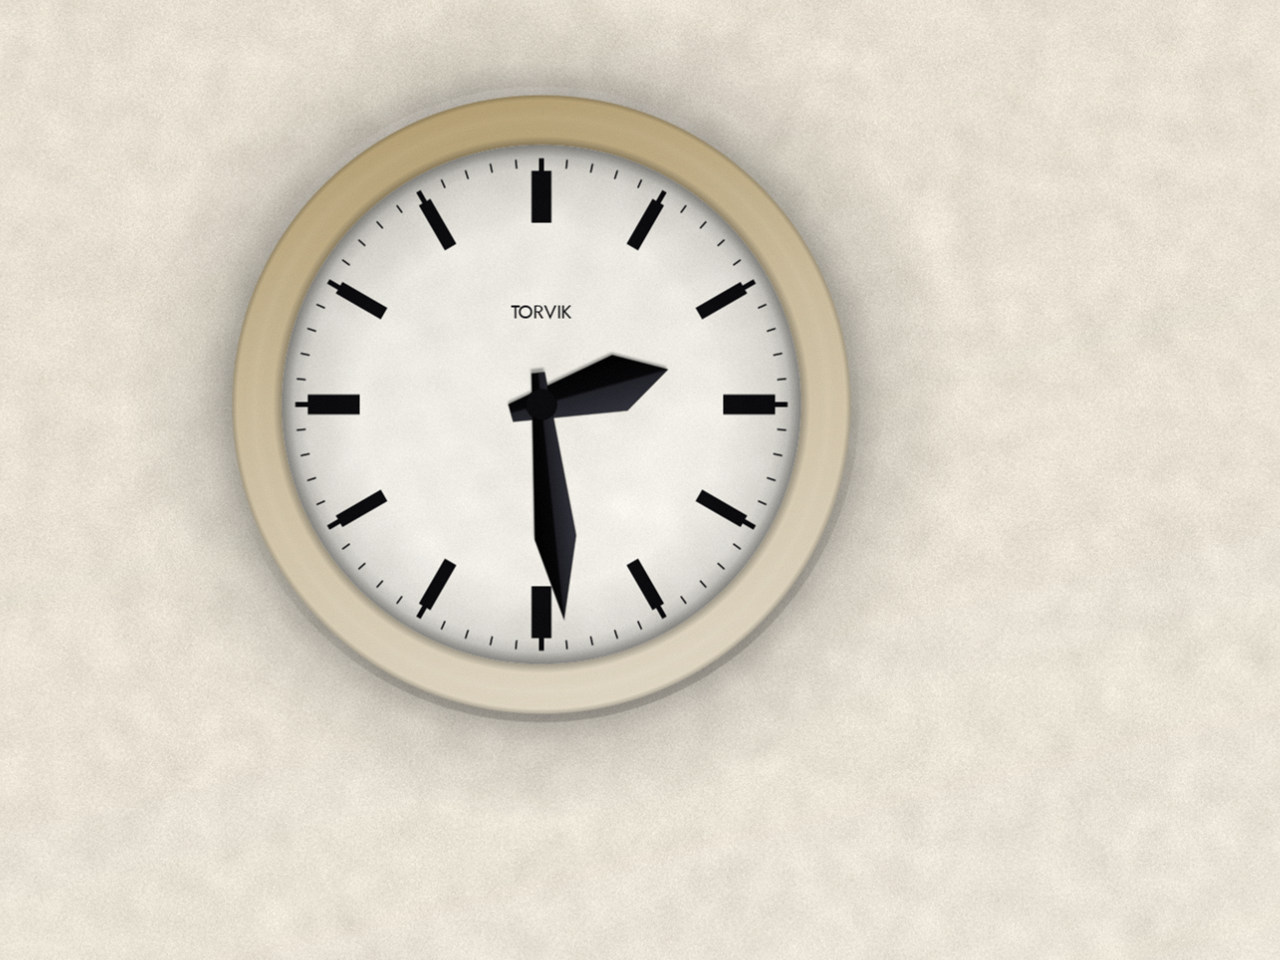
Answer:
2h29
